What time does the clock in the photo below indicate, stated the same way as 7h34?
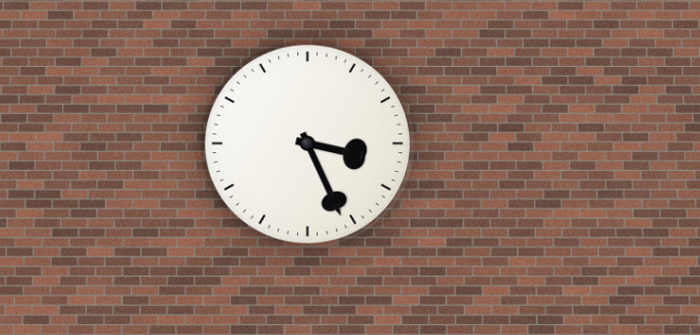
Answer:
3h26
